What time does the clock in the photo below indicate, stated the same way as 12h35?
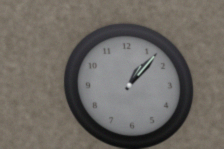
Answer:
1h07
